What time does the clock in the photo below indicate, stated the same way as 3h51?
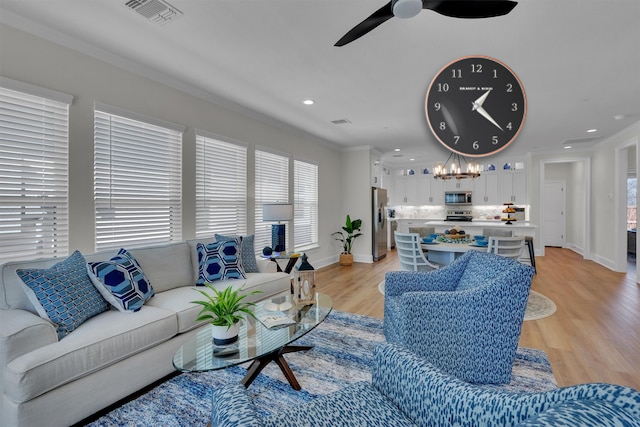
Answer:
1h22
